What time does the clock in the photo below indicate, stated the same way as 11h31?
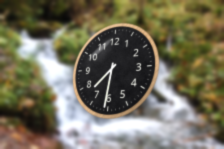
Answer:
7h31
